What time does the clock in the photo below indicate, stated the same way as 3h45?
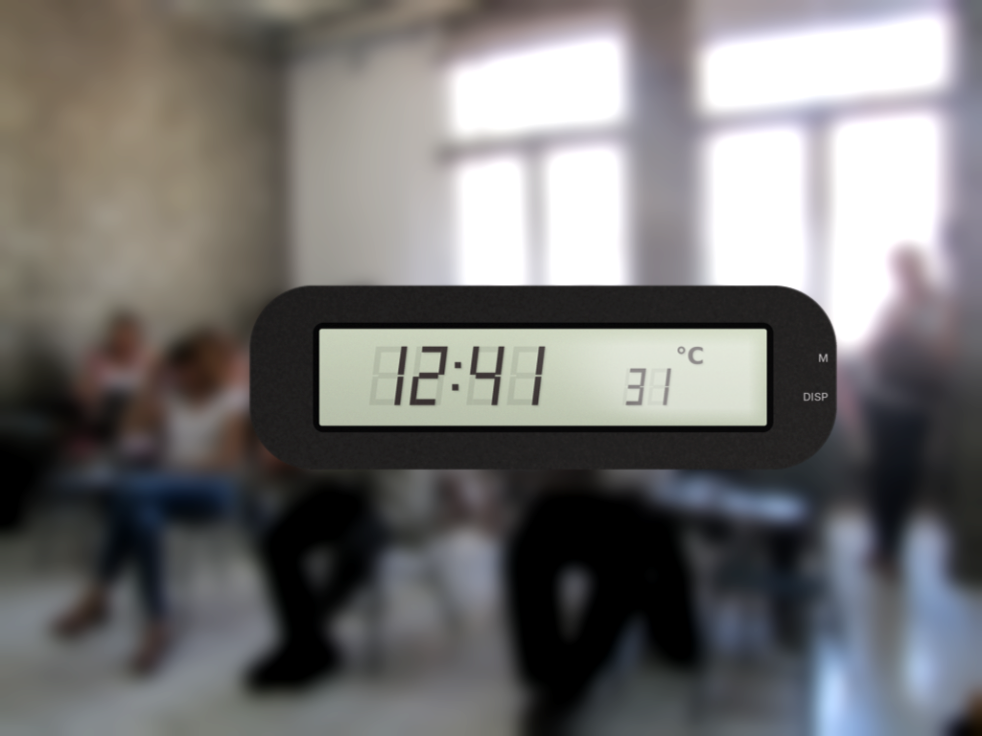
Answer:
12h41
